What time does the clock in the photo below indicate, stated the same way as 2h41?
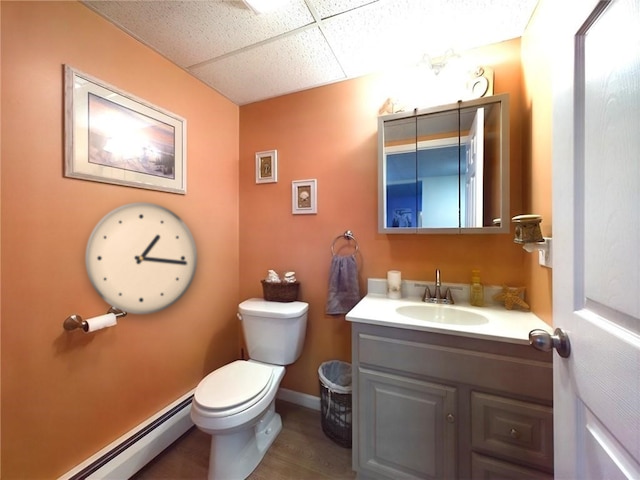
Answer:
1h16
